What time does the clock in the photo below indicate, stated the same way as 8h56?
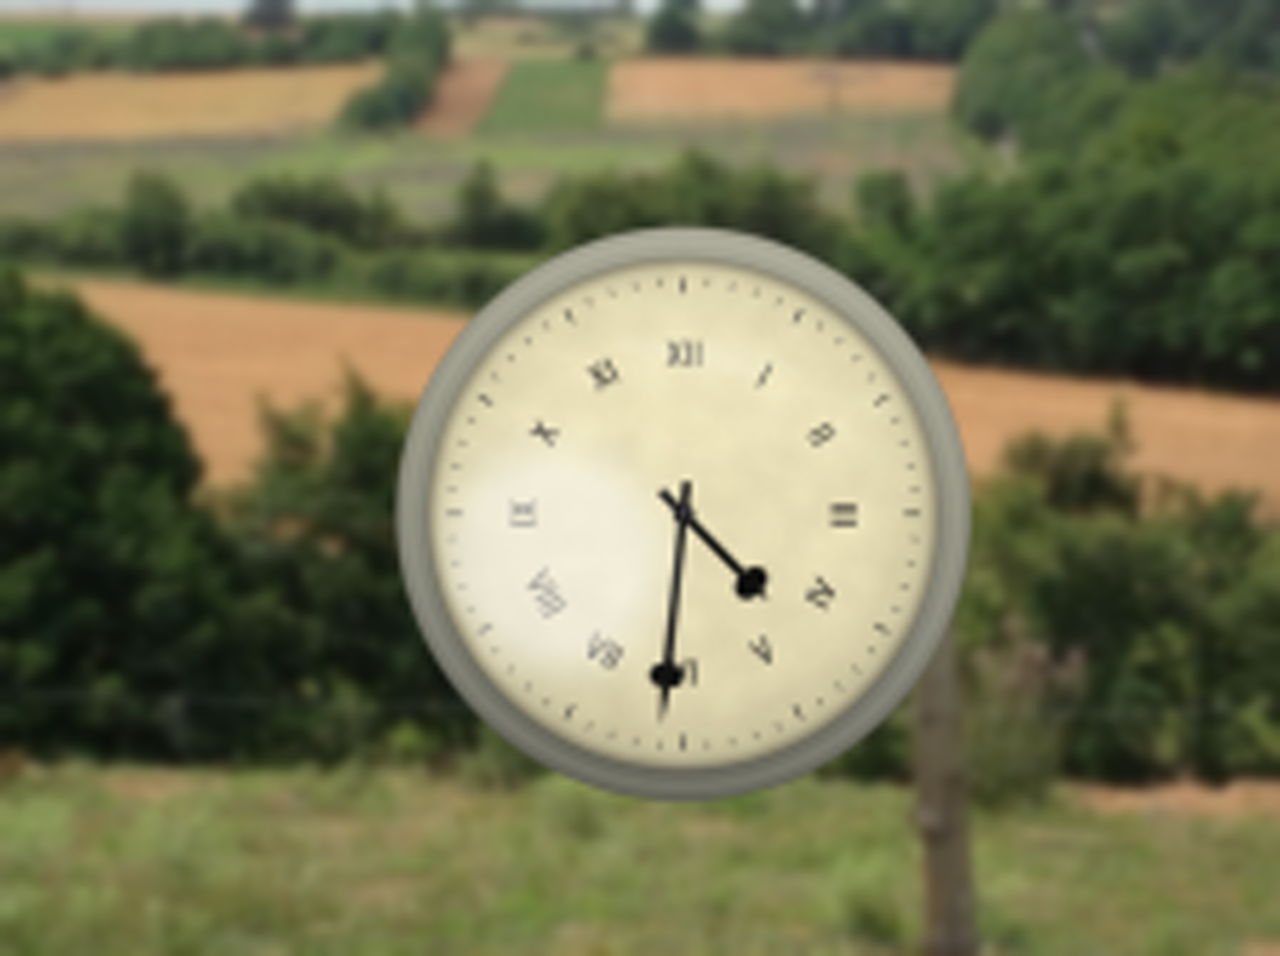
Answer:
4h31
